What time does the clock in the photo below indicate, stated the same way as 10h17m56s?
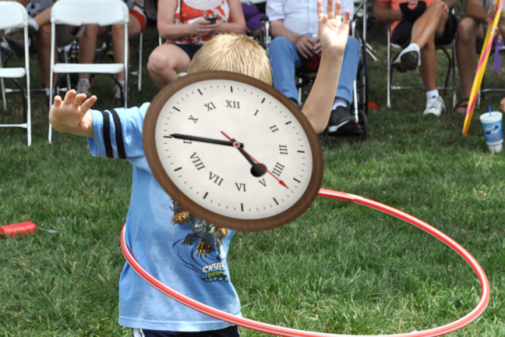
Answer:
4h45m22s
